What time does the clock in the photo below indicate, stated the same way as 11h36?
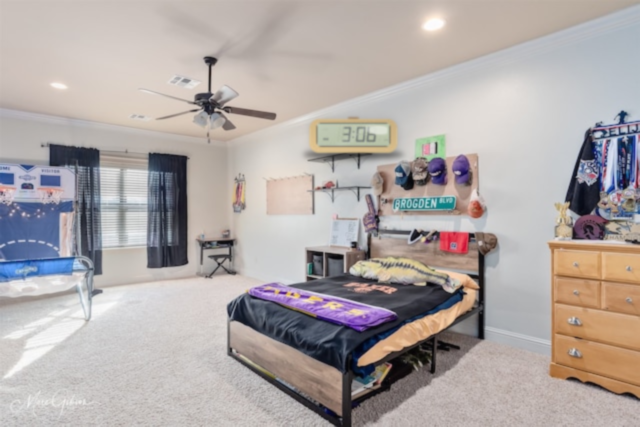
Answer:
3h06
